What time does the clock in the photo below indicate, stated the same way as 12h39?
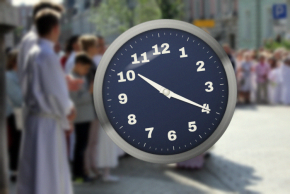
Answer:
10h20
